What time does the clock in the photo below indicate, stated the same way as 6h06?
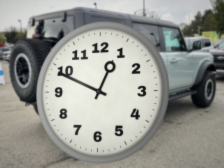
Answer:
12h49
